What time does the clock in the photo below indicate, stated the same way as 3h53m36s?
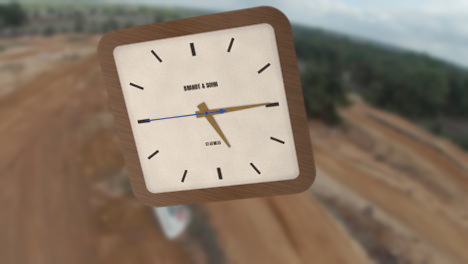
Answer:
5h14m45s
